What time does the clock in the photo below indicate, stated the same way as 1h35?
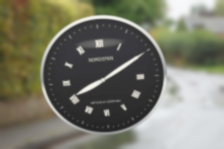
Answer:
8h10
